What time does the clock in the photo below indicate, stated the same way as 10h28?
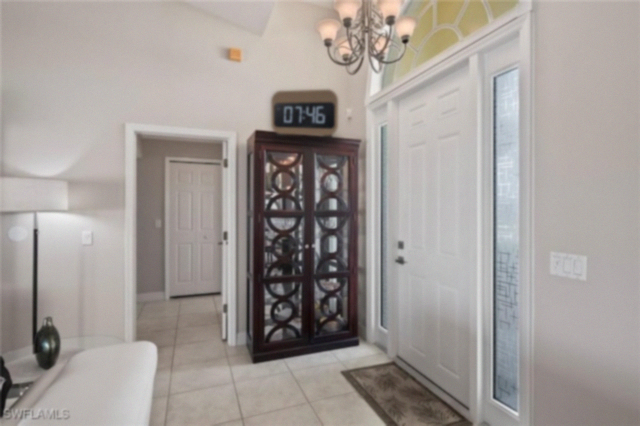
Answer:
7h46
